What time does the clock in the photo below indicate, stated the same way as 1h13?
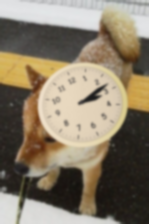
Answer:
3h13
